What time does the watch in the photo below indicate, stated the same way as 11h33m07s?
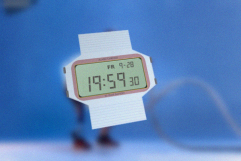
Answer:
19h59m30s
